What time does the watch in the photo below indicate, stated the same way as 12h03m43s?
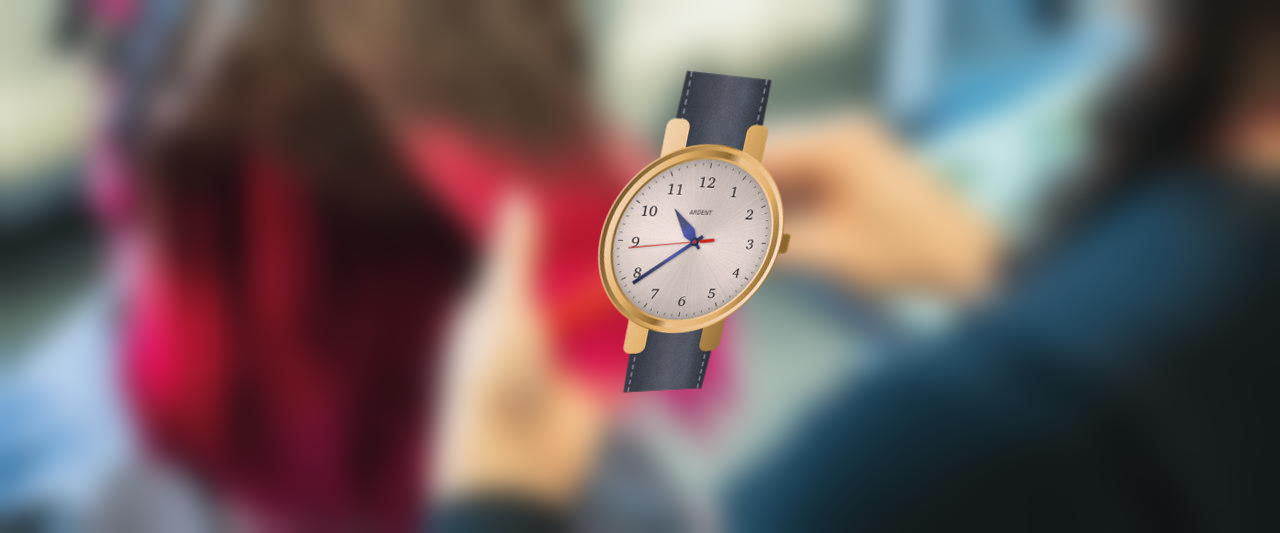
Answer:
10h38m44s
